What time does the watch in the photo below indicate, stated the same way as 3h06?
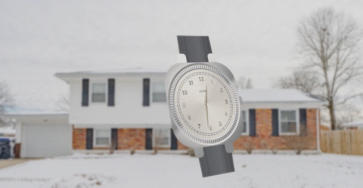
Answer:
12h31
